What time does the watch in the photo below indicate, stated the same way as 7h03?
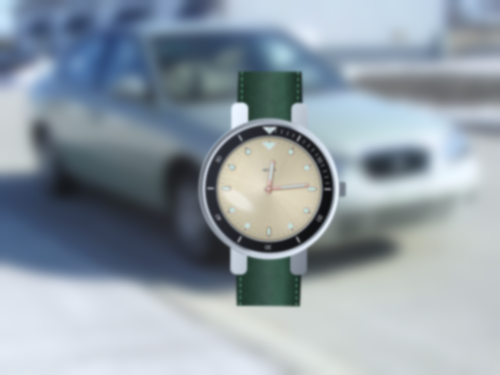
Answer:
12h14
